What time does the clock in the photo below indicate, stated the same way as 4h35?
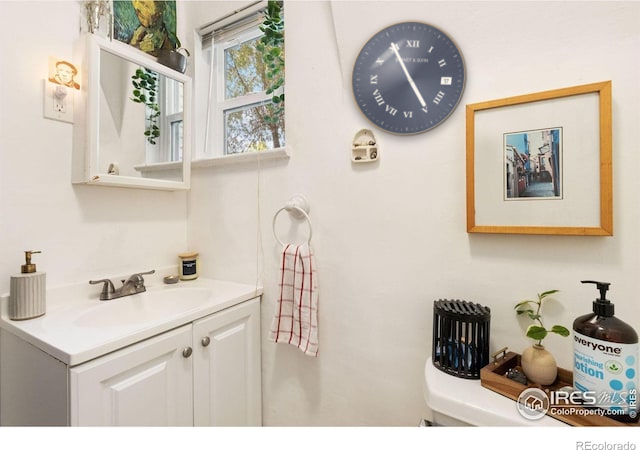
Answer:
4h55
